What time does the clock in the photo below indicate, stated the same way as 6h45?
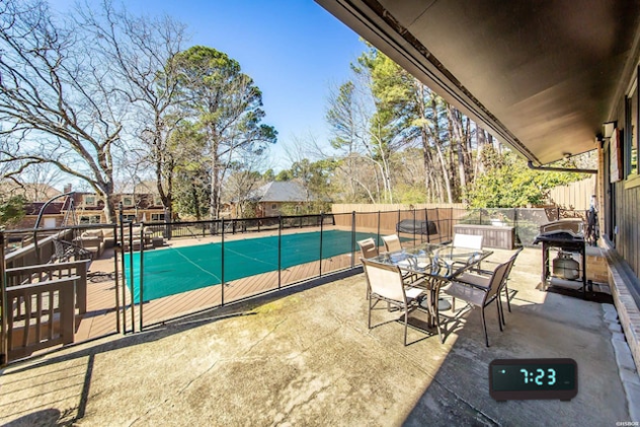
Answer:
7h23
